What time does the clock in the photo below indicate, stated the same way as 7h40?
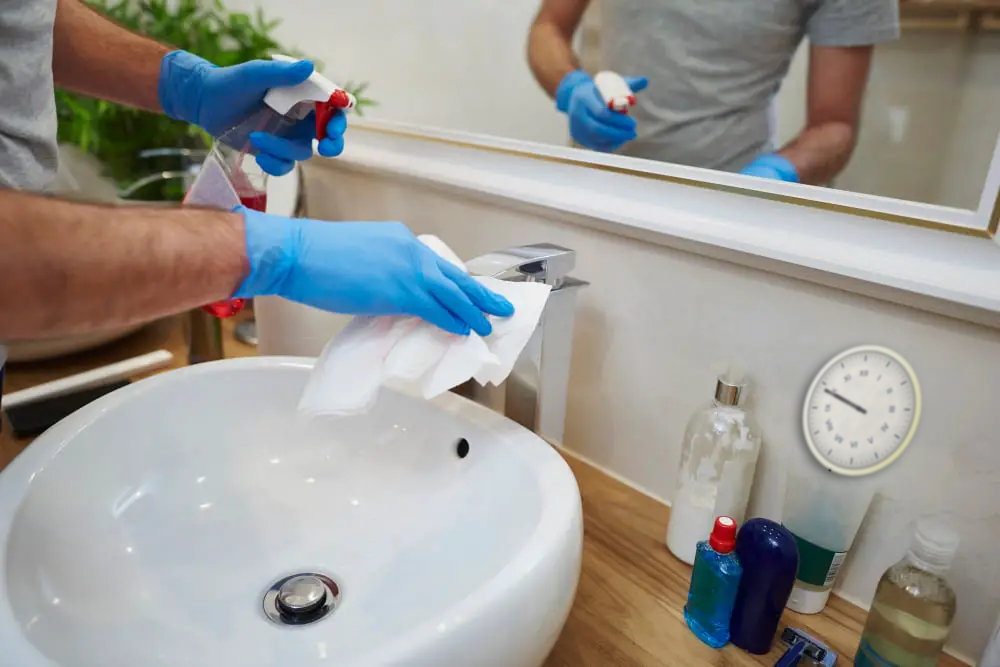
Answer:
9h49
